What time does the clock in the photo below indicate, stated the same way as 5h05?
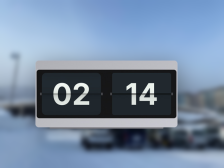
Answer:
2h14
